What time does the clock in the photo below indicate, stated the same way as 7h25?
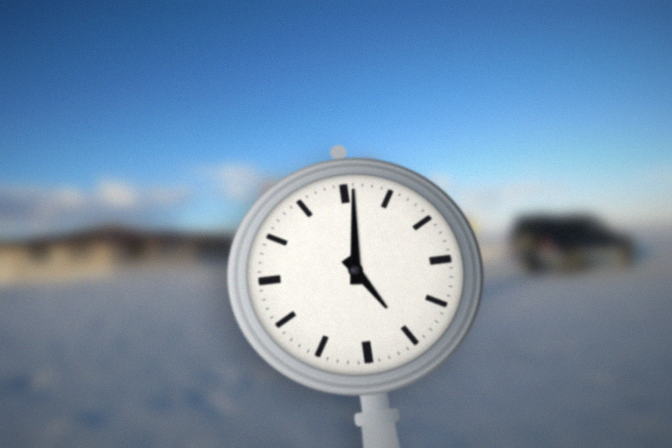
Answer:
5h01
